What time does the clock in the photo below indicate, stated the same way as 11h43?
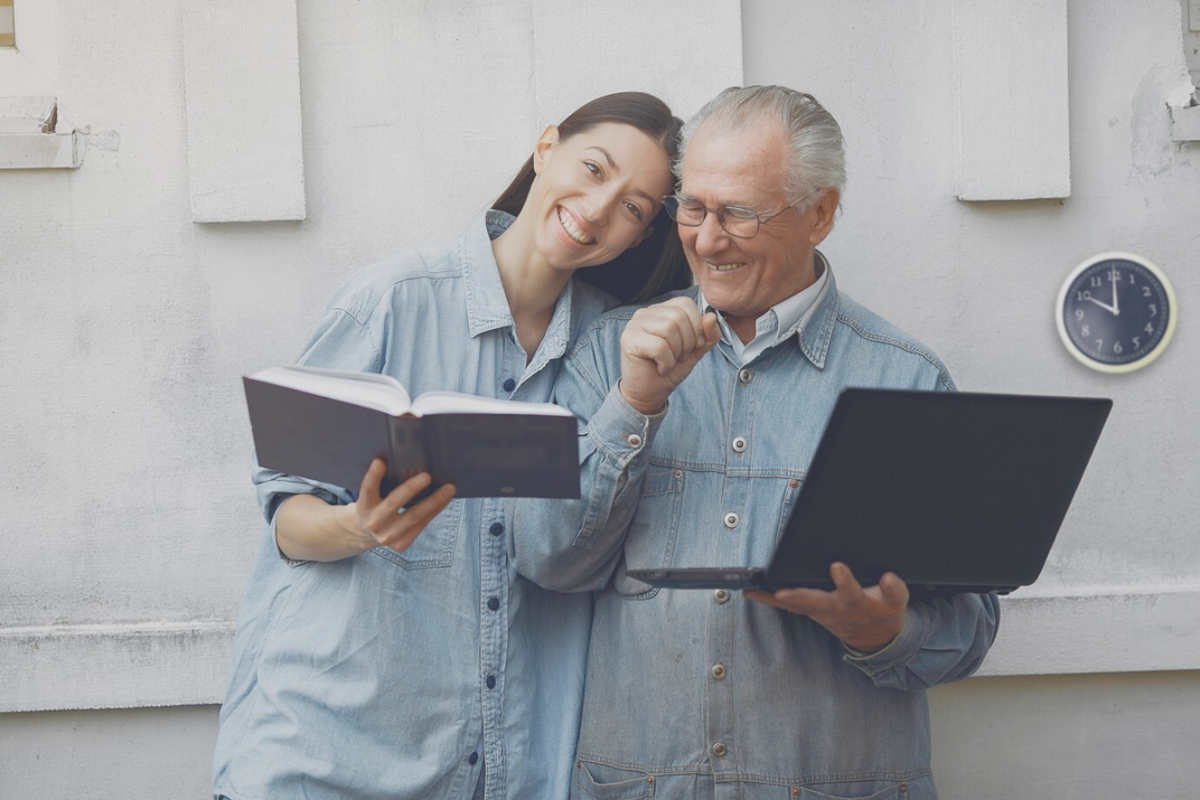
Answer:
10h00
